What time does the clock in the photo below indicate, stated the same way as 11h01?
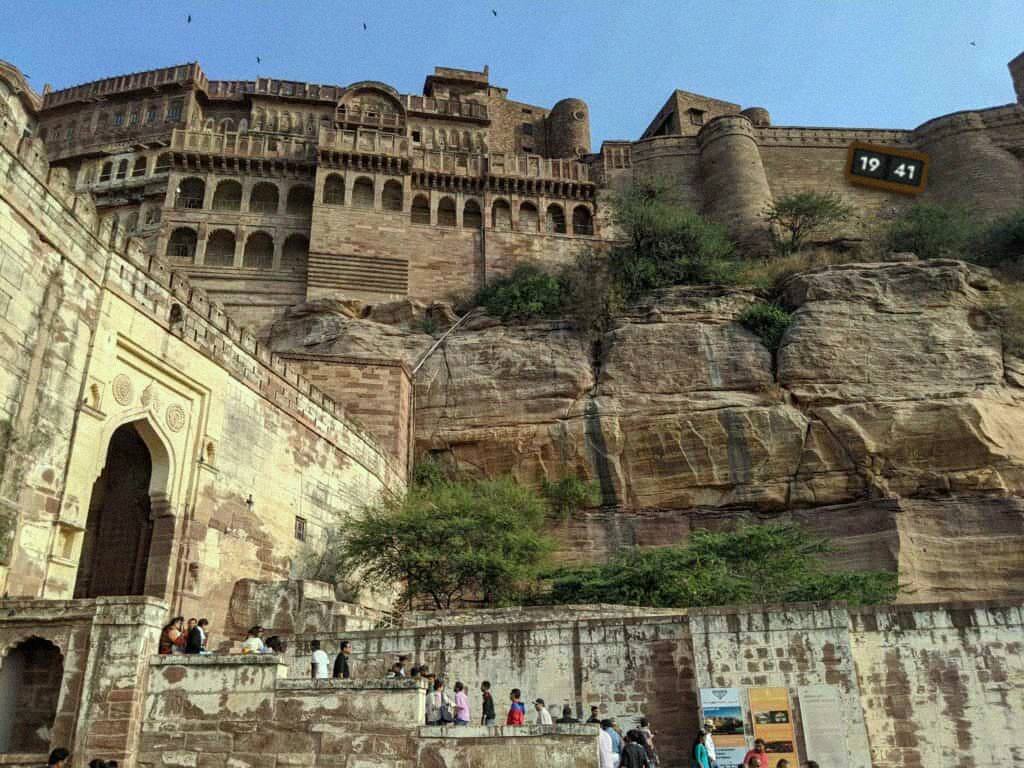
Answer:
19h41
